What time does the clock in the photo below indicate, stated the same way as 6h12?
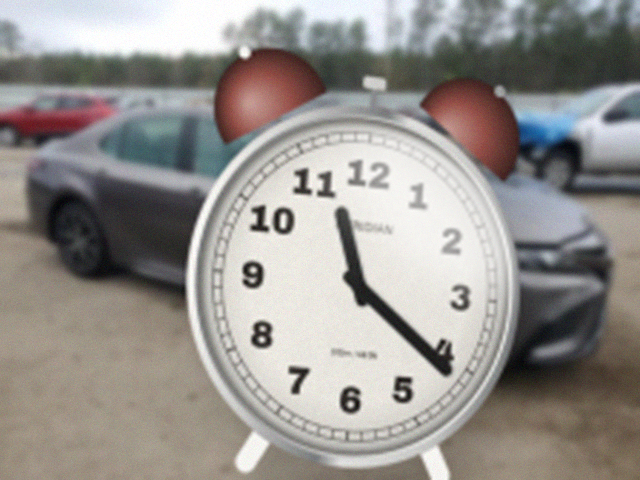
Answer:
11h21
